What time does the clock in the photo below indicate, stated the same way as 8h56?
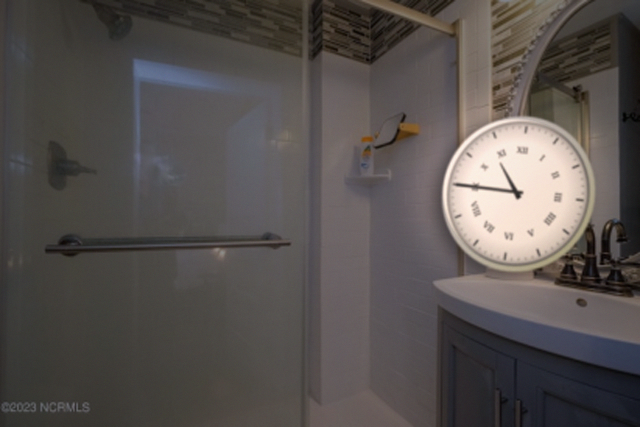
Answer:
10h45
